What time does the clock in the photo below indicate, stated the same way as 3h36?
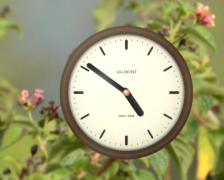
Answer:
4h51
